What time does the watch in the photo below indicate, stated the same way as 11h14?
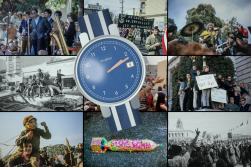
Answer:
2h12
